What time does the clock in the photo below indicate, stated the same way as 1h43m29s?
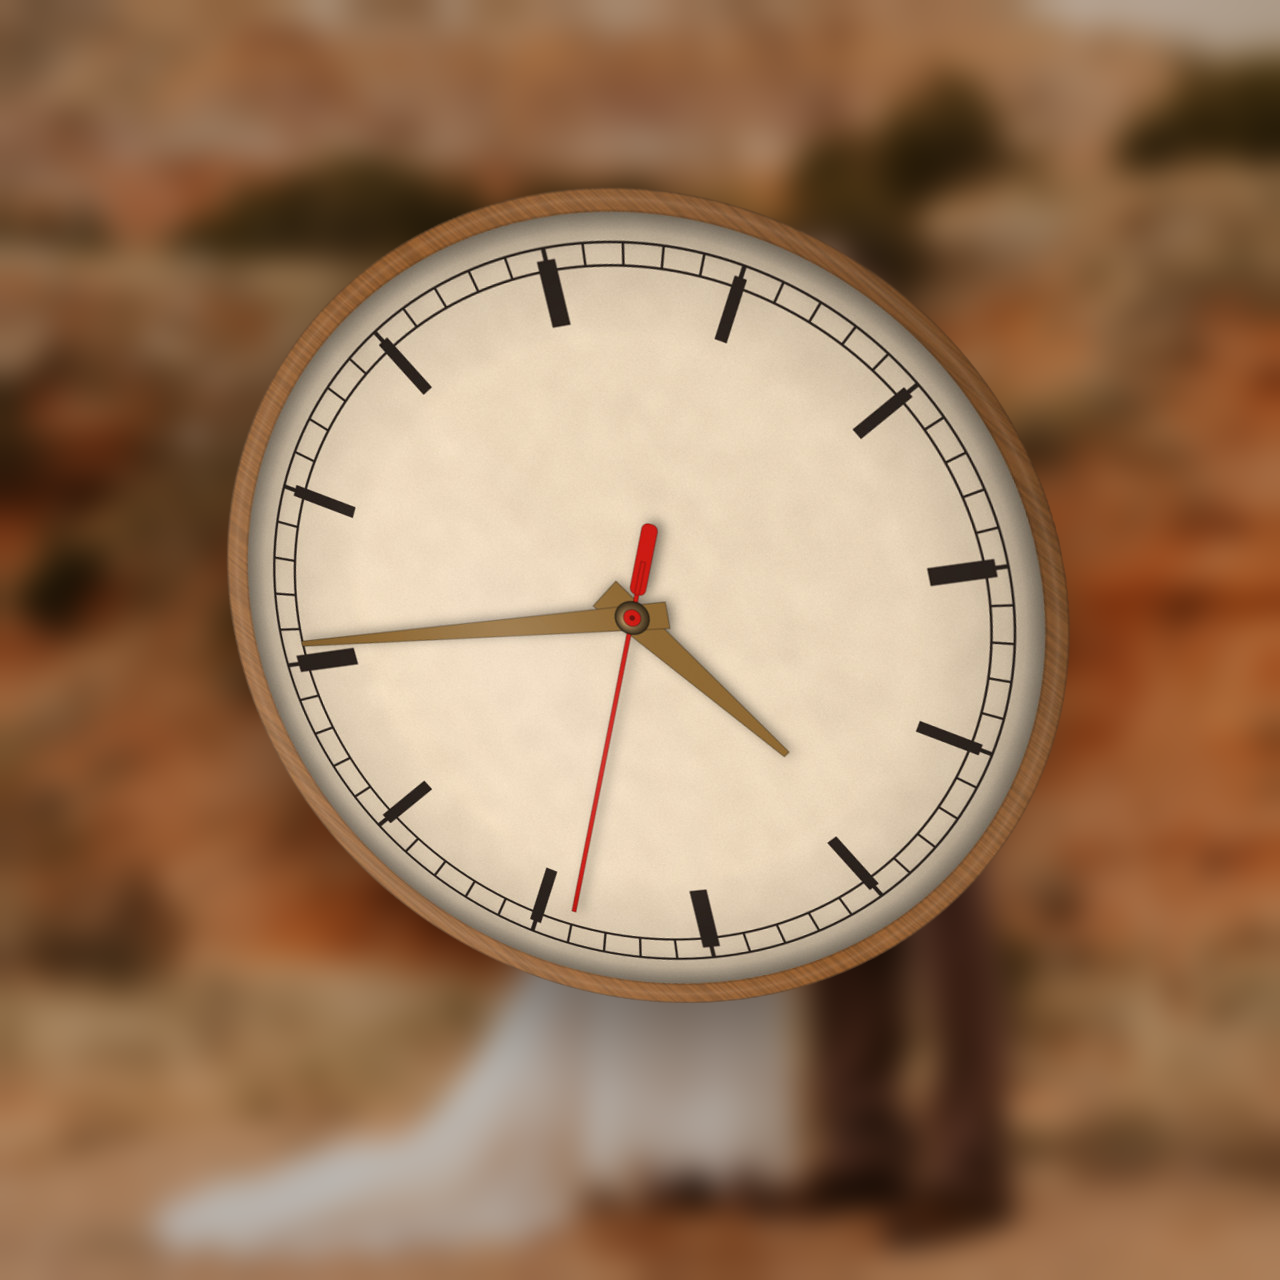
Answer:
4h45m34s
